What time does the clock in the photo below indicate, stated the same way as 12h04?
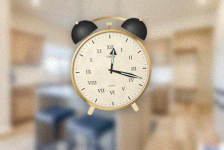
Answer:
12h18
